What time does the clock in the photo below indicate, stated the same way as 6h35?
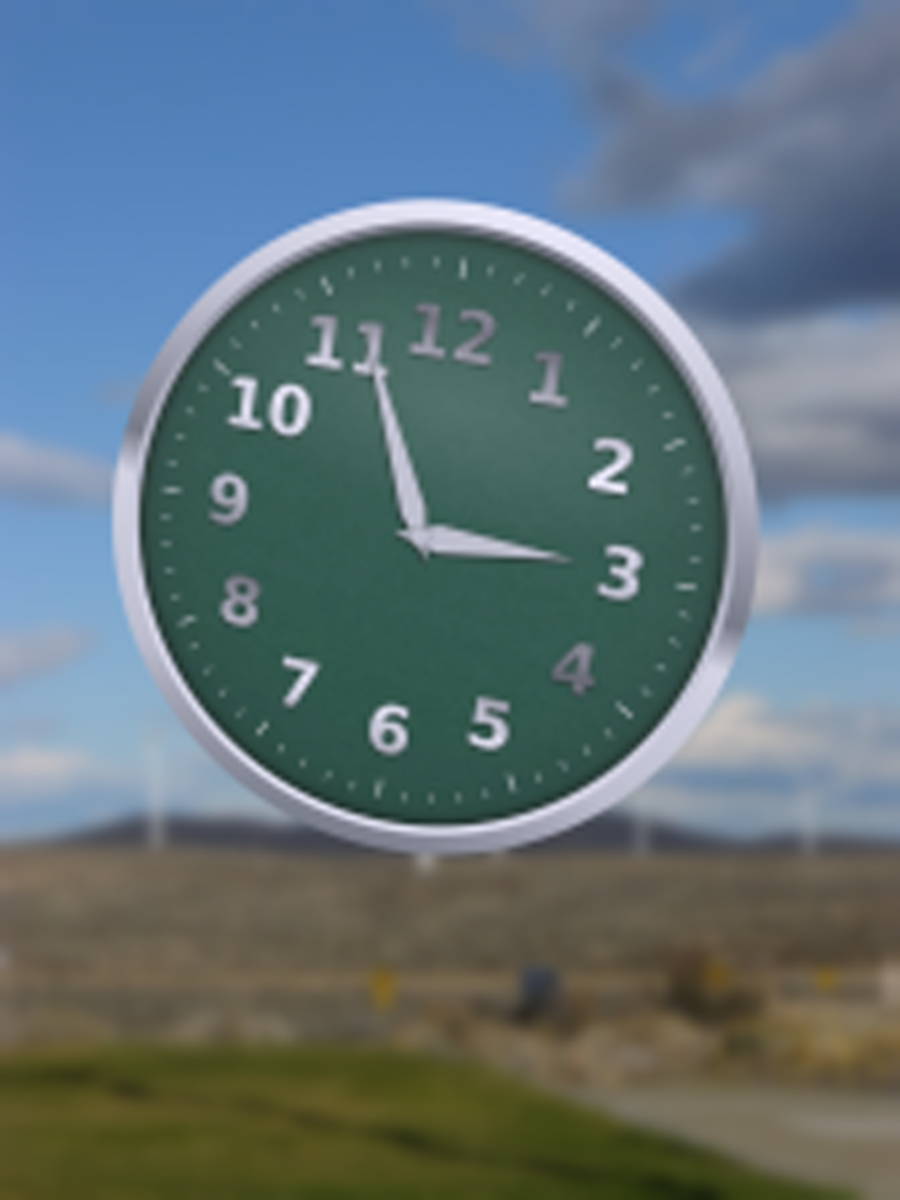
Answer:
2h56
